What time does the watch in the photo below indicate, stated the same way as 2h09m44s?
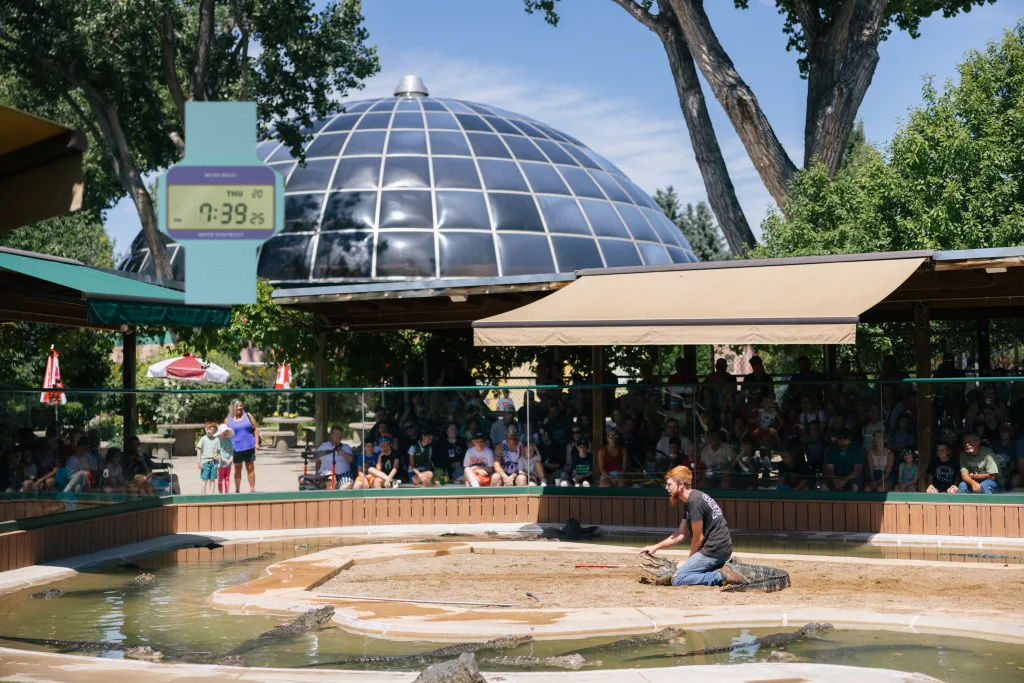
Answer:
7h39m25s
